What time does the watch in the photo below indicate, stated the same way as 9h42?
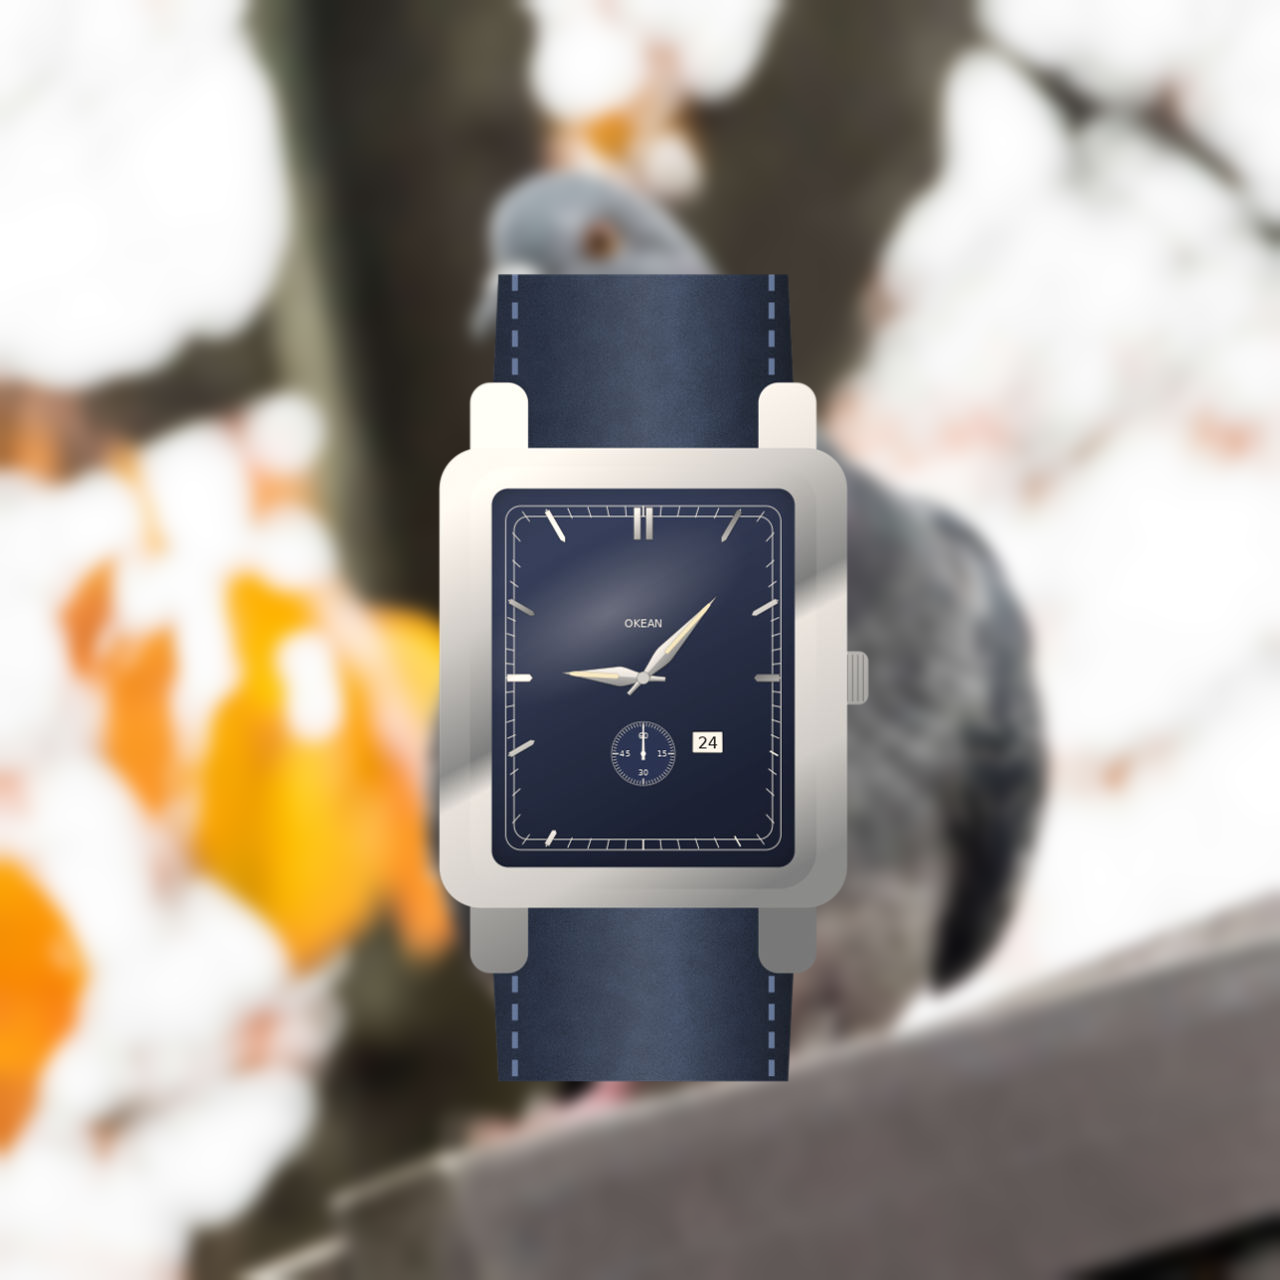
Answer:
9h07
